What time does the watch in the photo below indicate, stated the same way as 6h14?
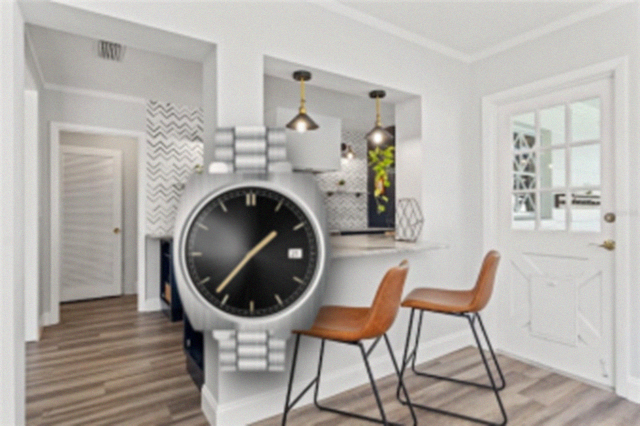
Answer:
1h37
